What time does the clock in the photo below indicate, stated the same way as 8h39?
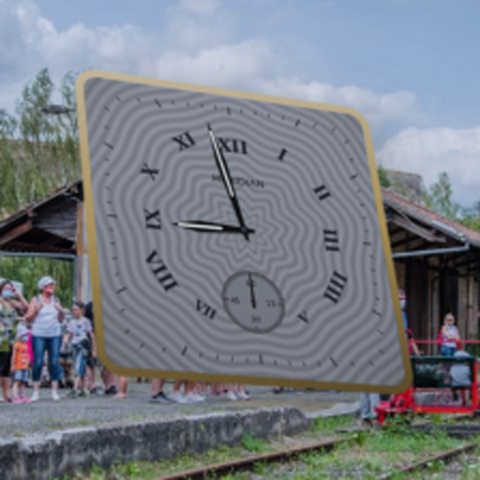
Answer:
8h58
